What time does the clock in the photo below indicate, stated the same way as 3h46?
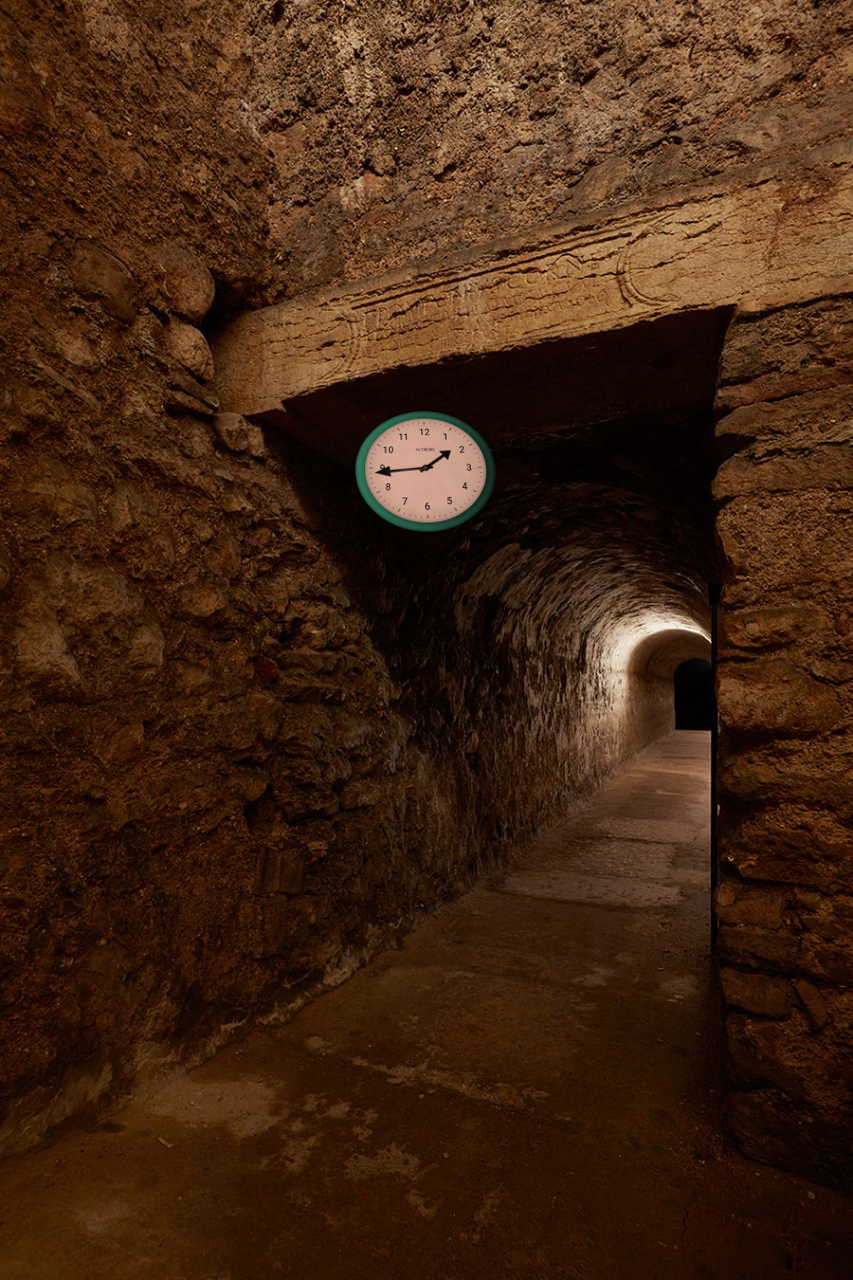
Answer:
1h44
